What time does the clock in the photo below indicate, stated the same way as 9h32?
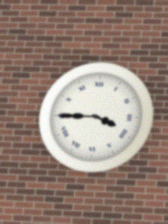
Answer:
3h45
